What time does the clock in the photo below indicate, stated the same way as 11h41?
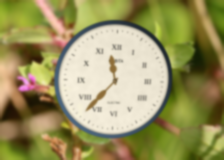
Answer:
11h37
